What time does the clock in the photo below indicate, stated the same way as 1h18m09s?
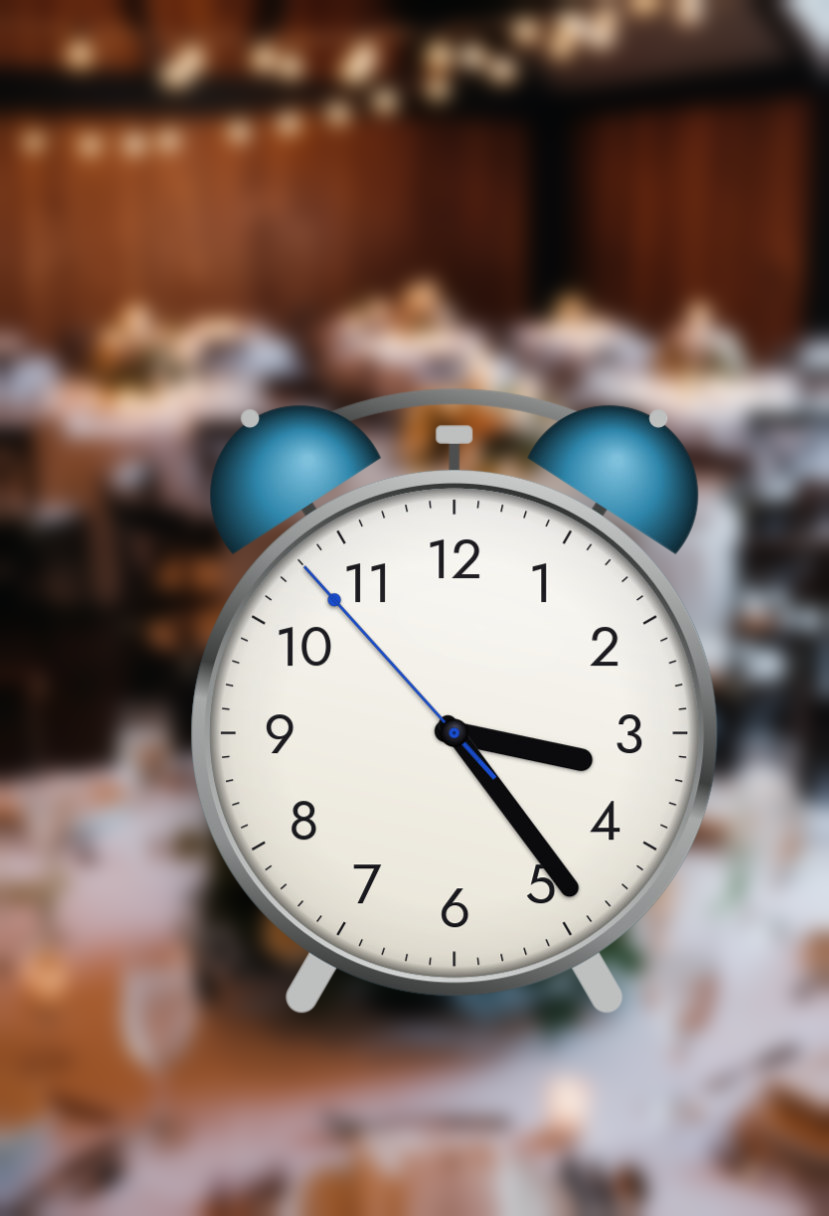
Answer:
3h23m53s
